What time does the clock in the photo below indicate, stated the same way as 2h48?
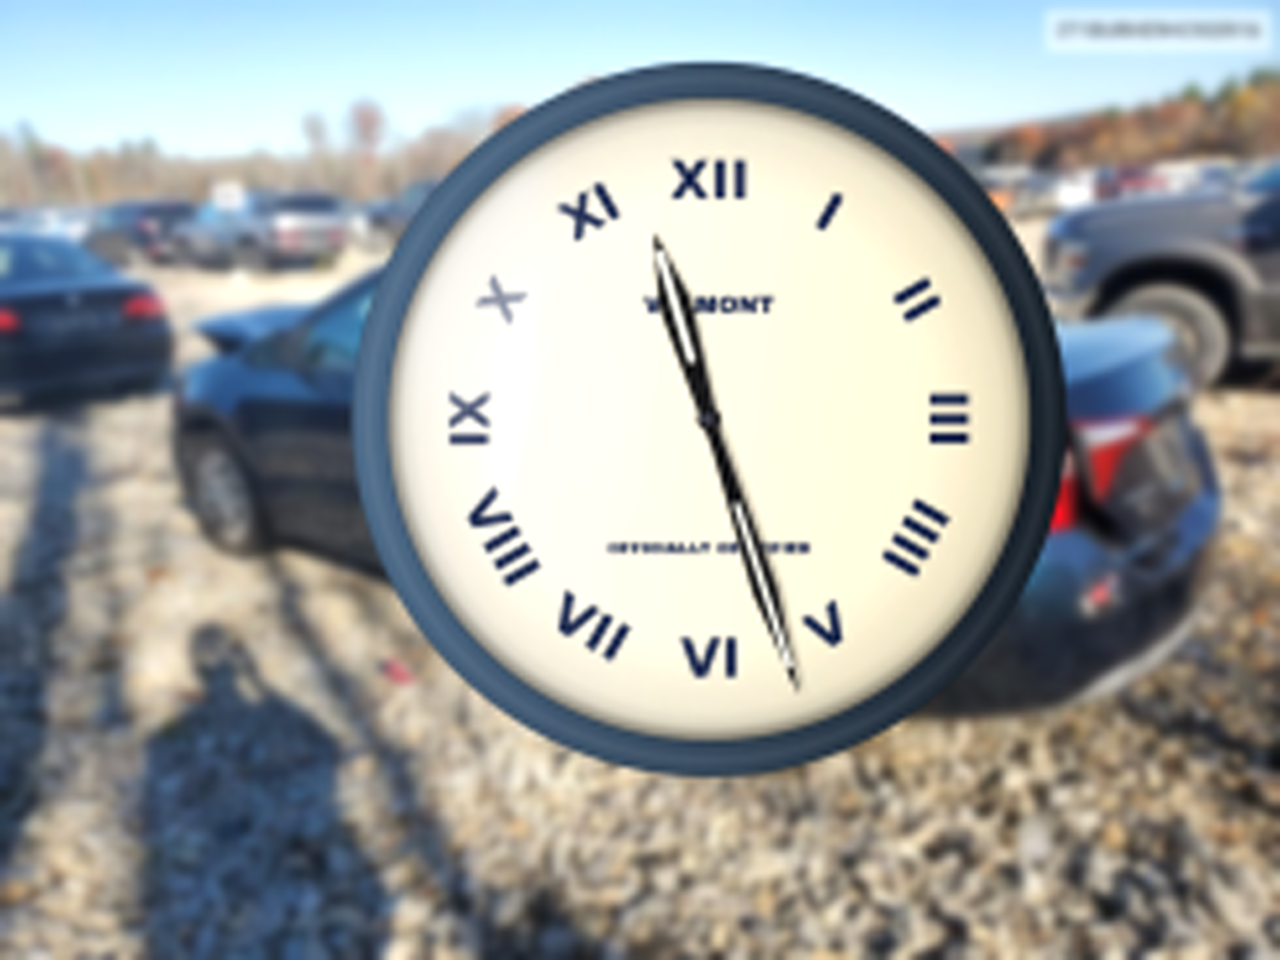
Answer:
11h27
